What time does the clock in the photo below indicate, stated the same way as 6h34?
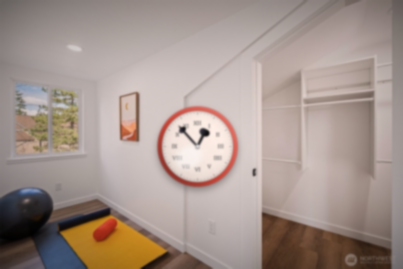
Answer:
12h53
